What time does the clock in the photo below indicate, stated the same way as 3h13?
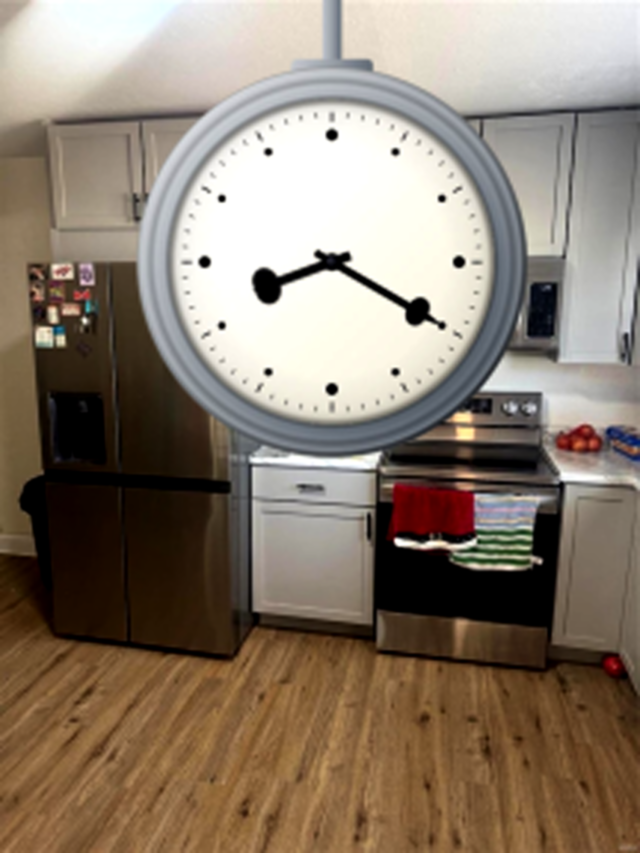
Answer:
8h20
